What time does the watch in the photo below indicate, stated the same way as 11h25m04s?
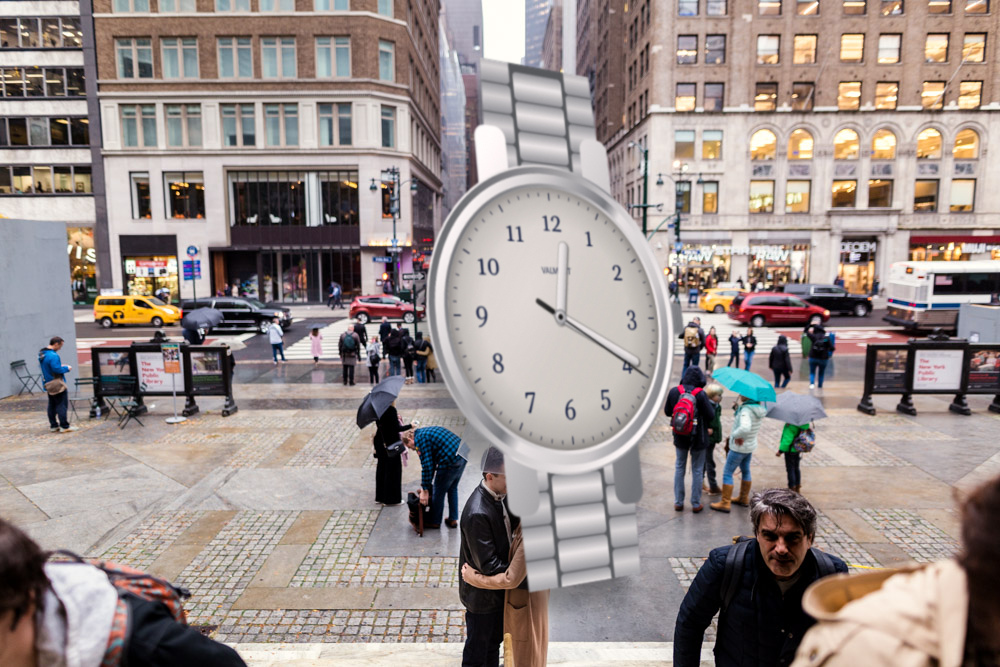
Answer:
12h19m20s
